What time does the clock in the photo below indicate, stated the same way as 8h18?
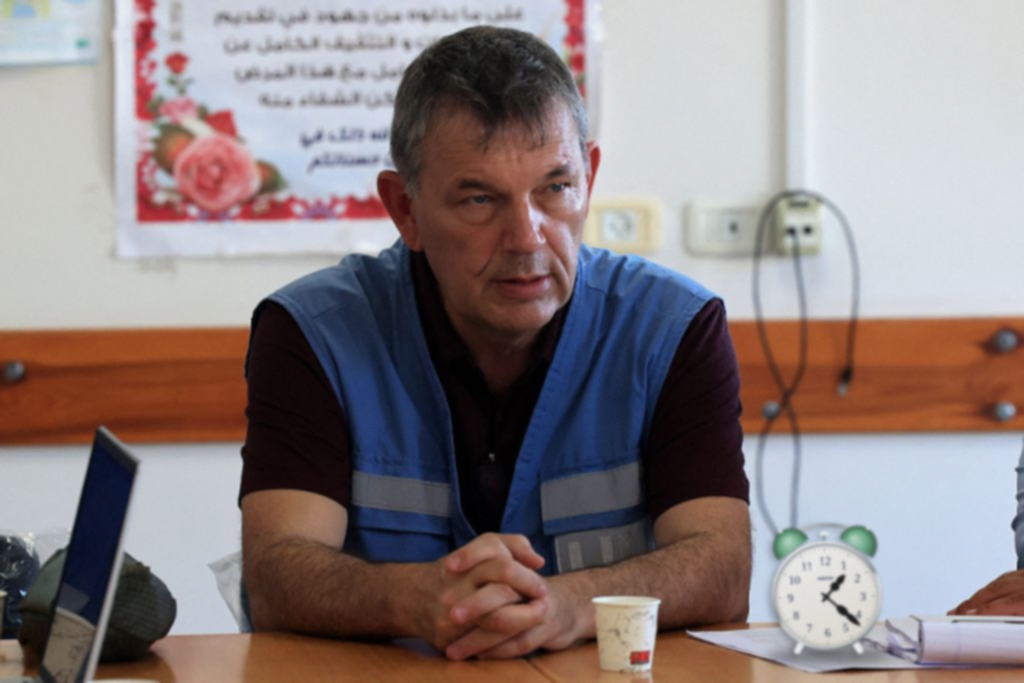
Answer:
1h22
